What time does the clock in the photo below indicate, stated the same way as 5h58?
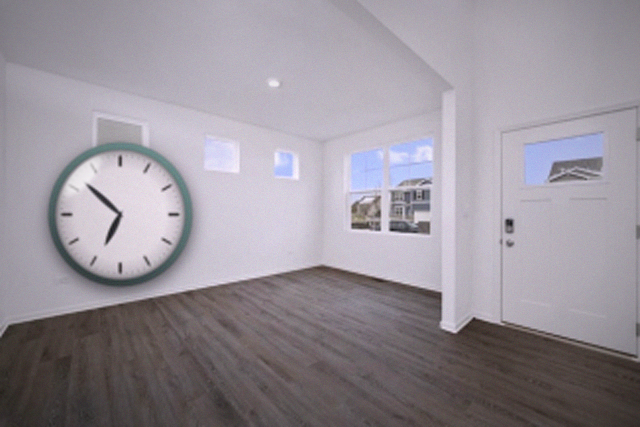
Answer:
6h52
